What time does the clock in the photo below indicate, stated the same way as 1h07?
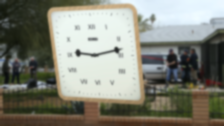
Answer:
9h13
